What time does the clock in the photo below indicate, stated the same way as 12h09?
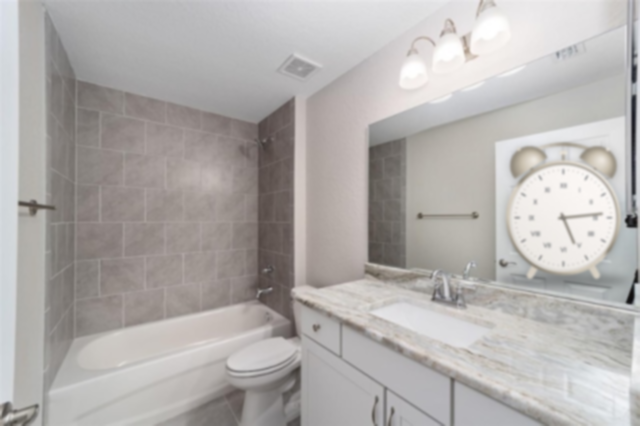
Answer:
5h14
